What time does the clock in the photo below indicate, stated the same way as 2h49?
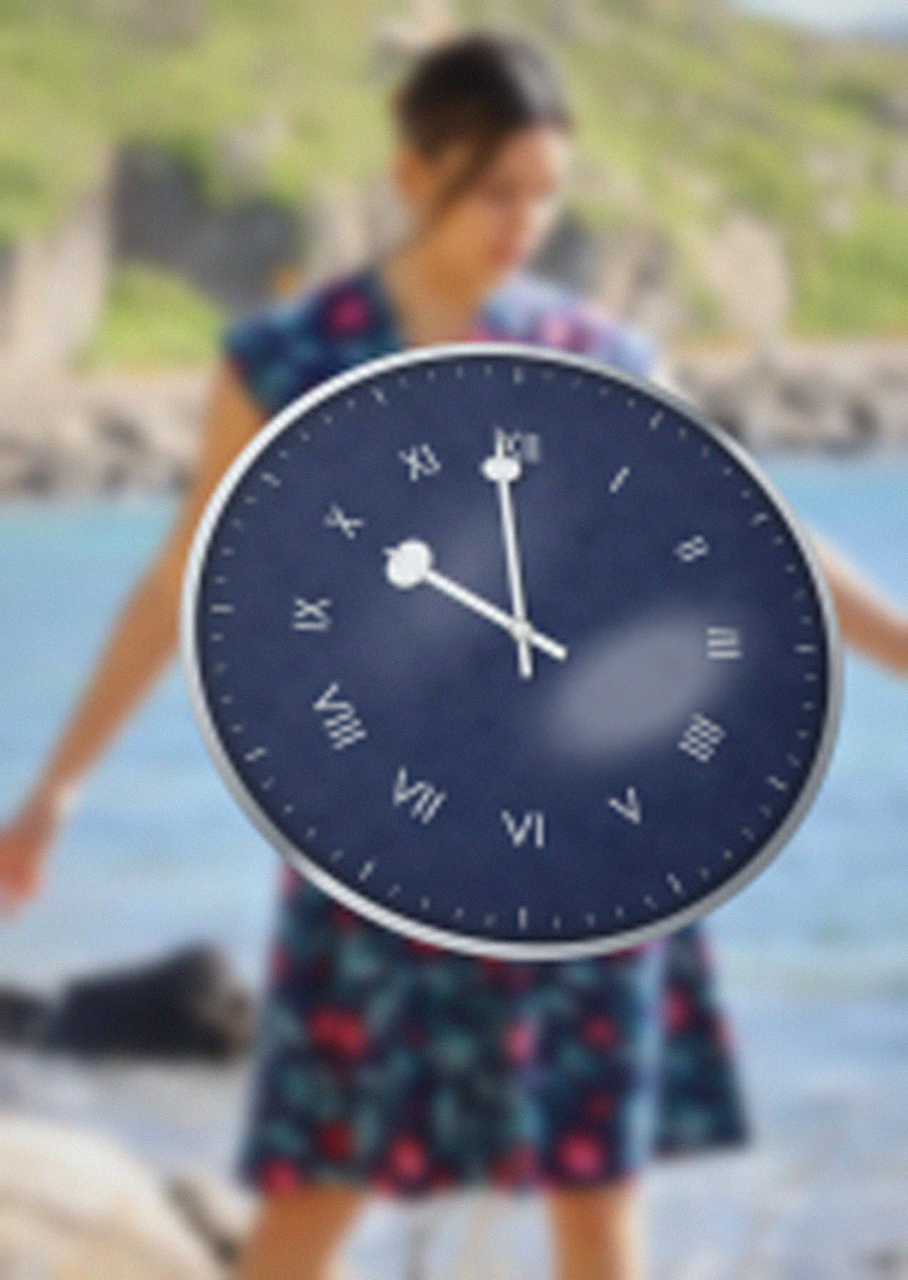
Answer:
9h59
